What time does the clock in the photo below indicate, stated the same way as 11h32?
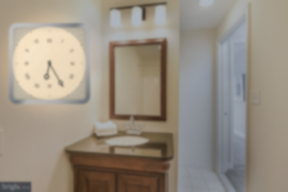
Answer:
6h25
